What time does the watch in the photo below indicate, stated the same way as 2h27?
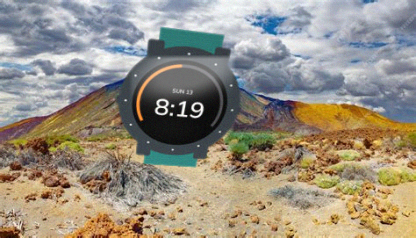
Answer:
8h19
